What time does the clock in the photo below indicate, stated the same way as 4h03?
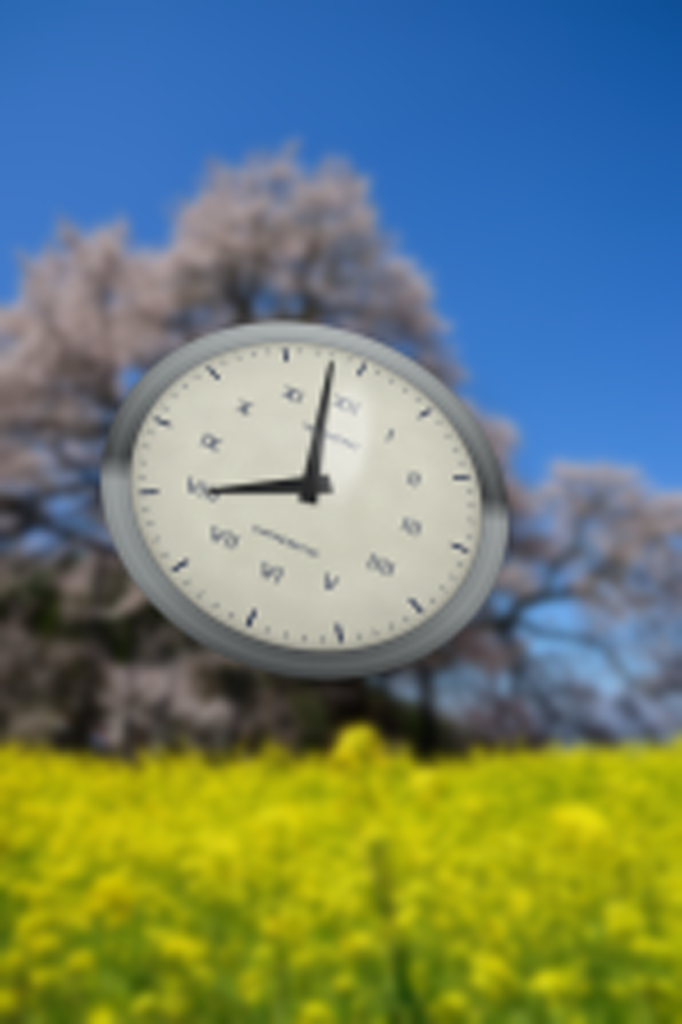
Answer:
7h58
